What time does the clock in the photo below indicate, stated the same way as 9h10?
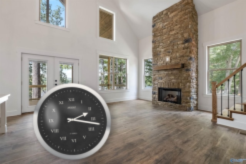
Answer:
2h17
